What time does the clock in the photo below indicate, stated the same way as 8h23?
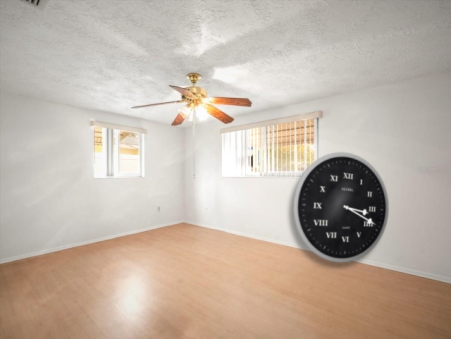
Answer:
3h19
